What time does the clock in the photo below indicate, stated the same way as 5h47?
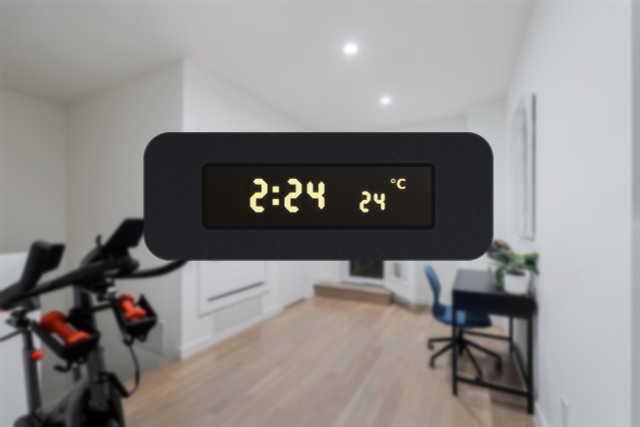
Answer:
2h24
